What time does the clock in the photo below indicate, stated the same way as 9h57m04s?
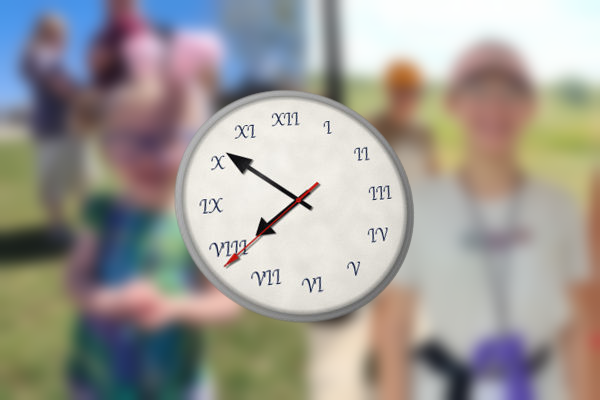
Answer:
7h51m39s
